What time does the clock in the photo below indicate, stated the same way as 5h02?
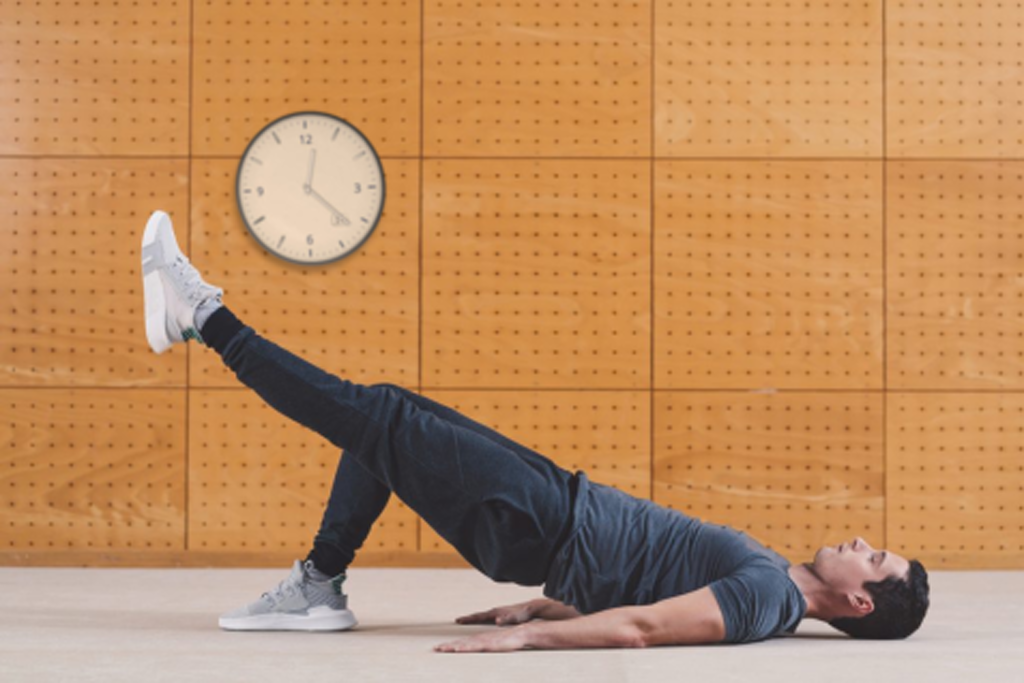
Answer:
12h22
